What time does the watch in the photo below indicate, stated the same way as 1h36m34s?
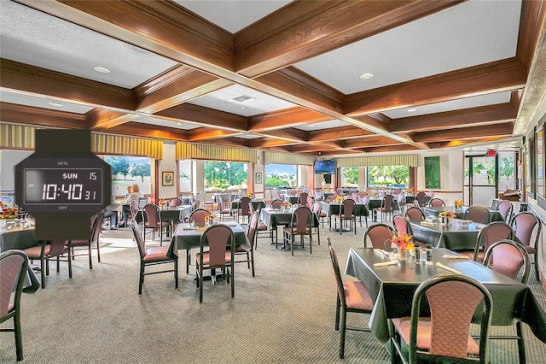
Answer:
10h40m31s
